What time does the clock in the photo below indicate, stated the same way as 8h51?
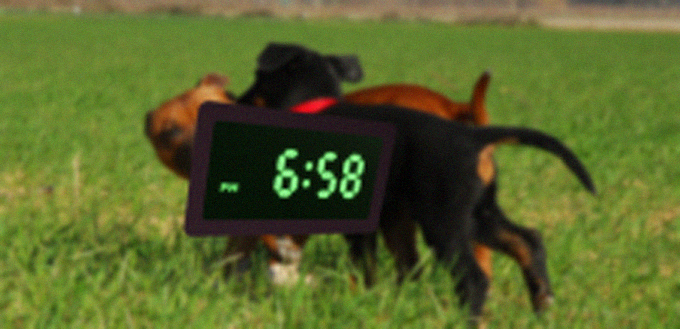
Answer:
6h58
